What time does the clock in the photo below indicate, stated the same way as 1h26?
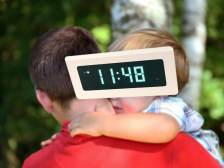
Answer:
11h48
